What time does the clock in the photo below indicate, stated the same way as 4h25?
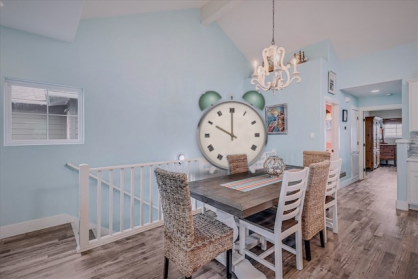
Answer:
10h00
